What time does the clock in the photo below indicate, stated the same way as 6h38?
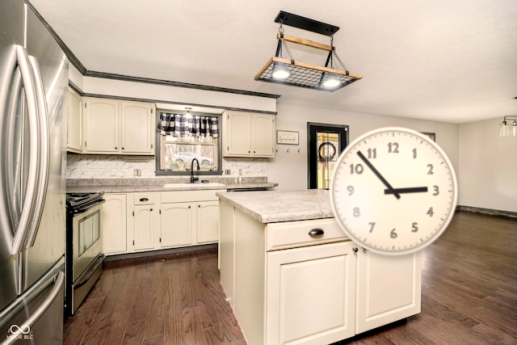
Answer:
2h53
